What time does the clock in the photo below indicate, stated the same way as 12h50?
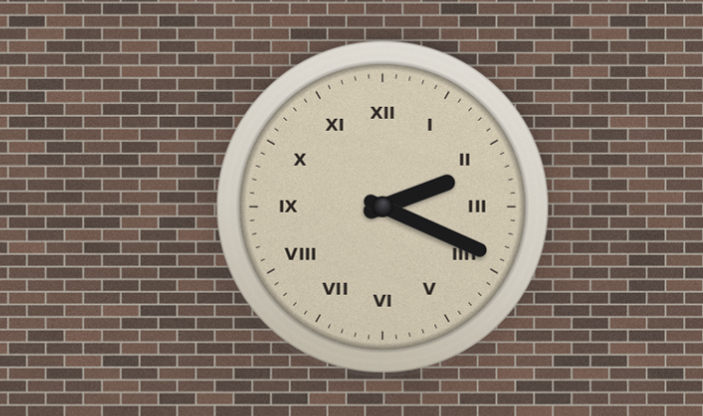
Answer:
2h19
